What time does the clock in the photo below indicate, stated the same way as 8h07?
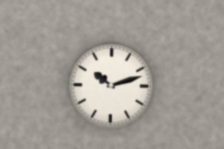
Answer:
10h12
